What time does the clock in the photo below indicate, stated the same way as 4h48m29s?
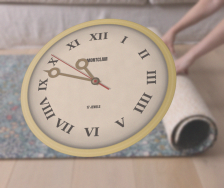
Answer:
10h47m51s
